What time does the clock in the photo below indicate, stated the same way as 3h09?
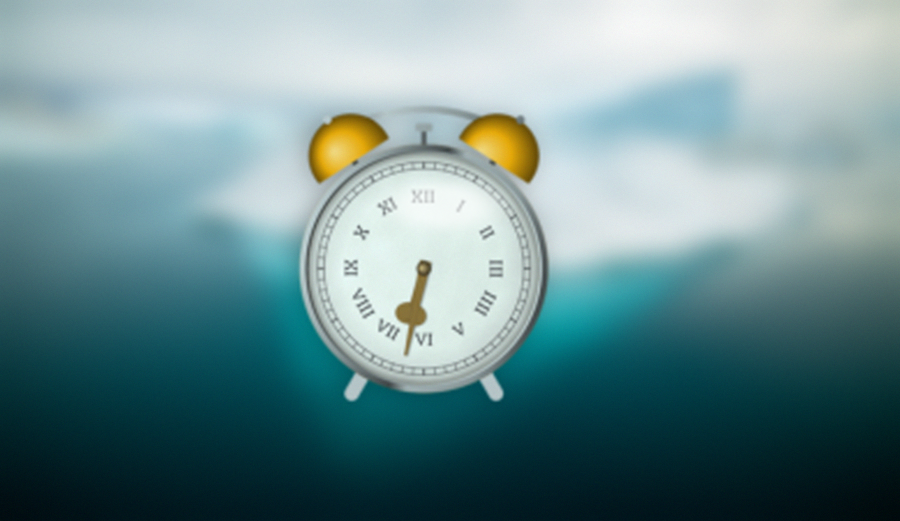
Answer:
6h32
